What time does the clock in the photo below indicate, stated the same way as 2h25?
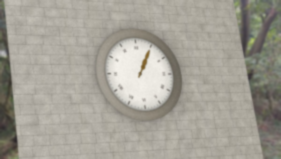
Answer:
1h05
